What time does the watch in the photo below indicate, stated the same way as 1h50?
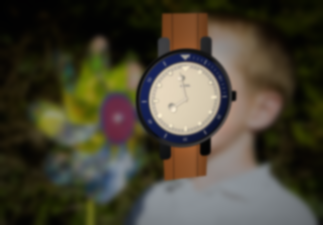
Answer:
7h58
